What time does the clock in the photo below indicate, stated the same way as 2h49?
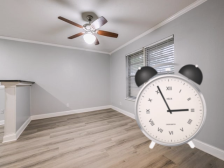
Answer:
2h56
